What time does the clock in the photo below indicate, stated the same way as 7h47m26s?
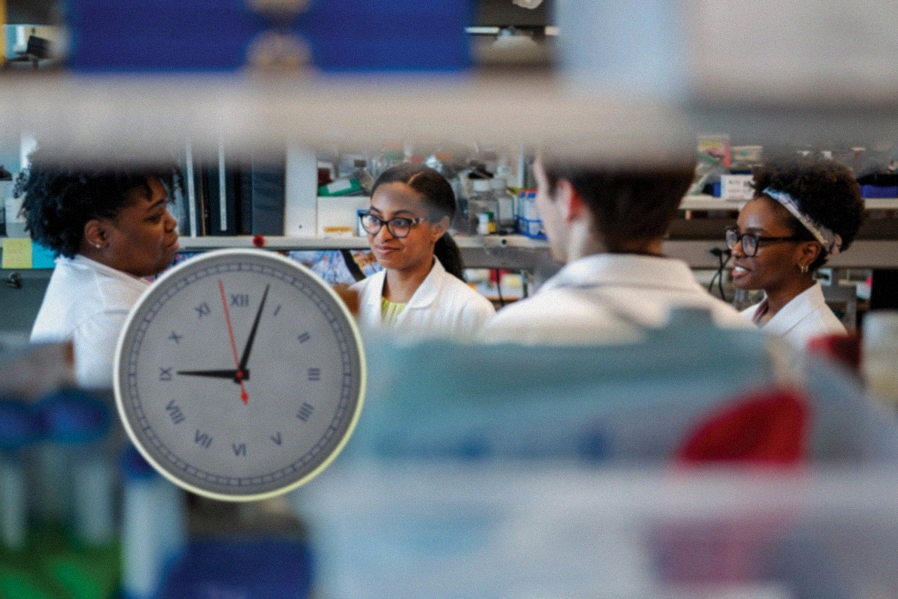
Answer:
9h02m58s
